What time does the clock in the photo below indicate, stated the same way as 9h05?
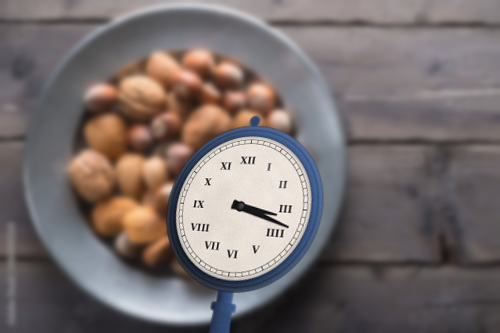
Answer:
3h18
